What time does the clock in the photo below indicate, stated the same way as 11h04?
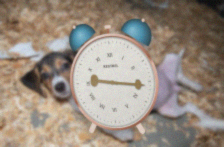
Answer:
9h16
